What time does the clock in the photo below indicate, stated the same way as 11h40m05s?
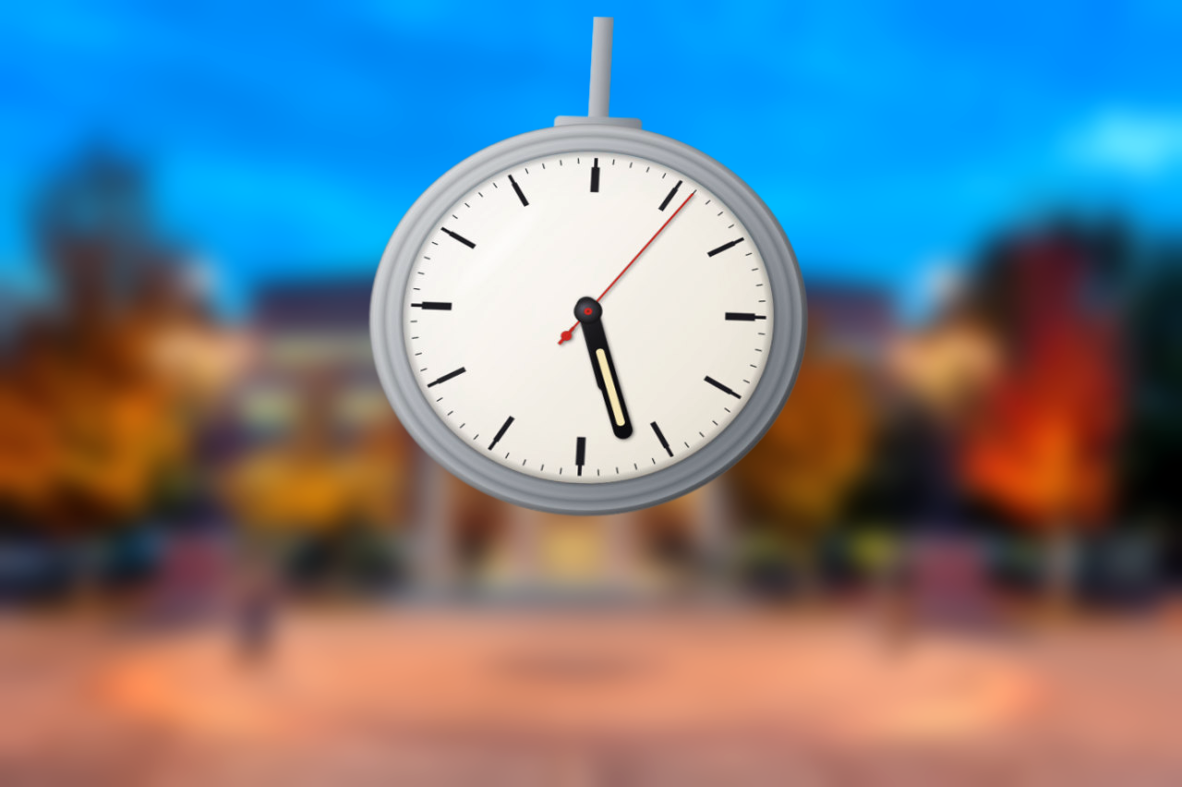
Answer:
5h27m06s
